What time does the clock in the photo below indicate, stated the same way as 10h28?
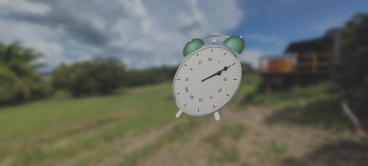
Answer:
2h10
